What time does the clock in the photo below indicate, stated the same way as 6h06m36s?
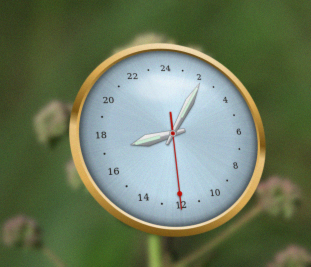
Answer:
17h05m30s
